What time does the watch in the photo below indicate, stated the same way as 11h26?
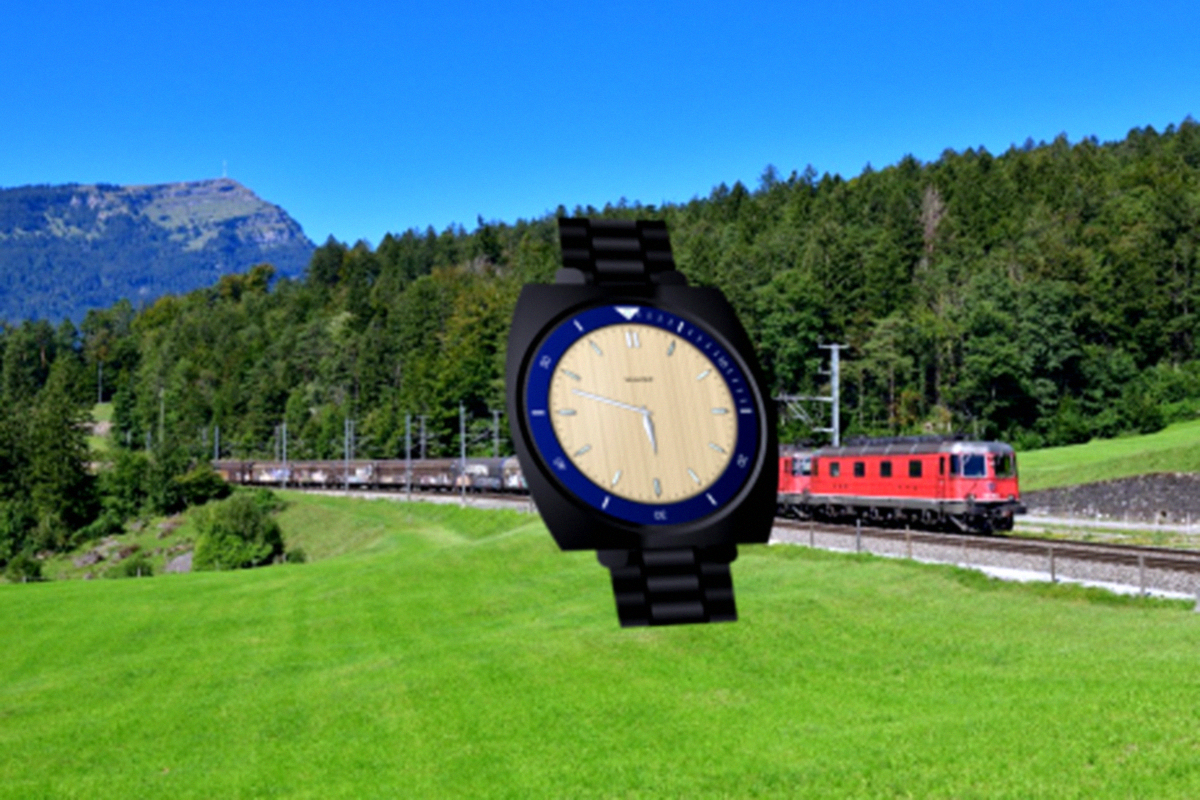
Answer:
5h48
